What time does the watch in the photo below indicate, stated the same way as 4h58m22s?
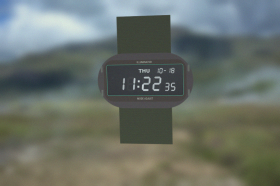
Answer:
11h22m35s
